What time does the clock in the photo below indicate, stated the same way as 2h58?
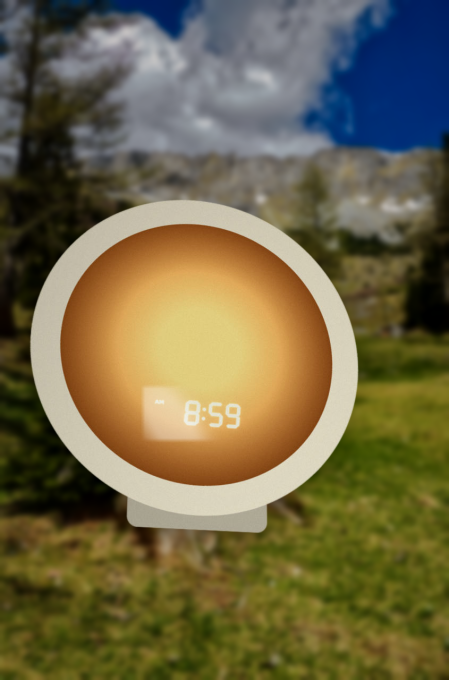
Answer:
8h59
